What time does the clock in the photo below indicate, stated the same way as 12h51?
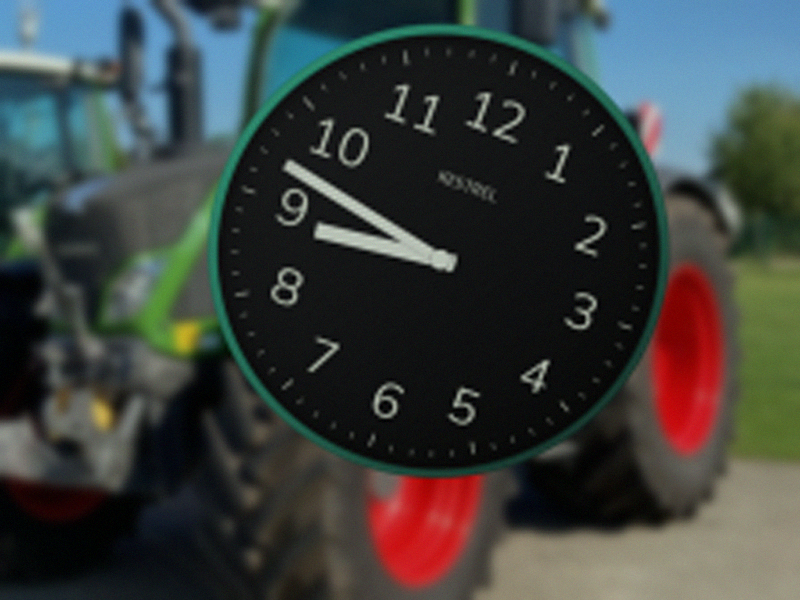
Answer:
8h47
